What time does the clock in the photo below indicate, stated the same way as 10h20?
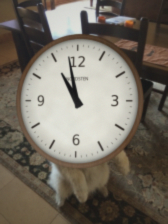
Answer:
10h58
